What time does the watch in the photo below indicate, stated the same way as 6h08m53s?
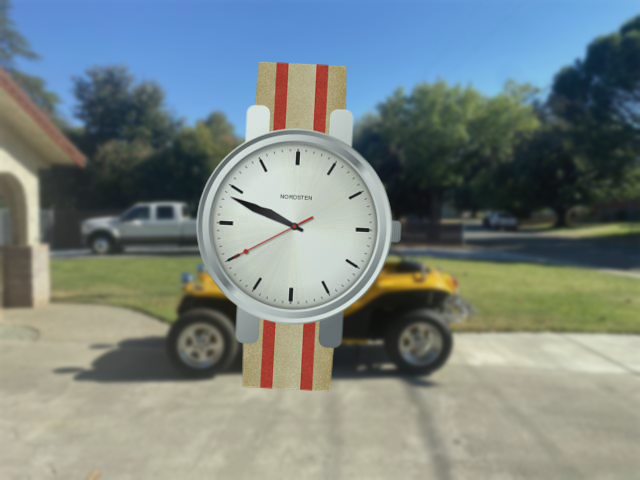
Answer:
9h48m40s
